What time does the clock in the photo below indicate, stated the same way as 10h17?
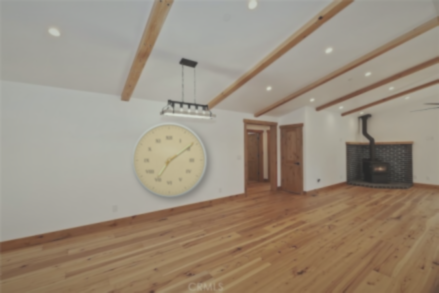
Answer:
7h09
